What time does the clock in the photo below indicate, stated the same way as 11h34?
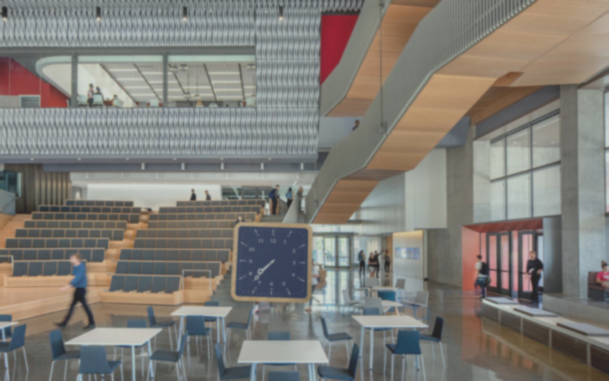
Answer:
7h37
